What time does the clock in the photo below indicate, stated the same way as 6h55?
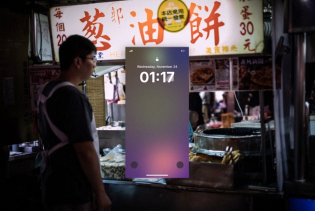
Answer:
1h17
